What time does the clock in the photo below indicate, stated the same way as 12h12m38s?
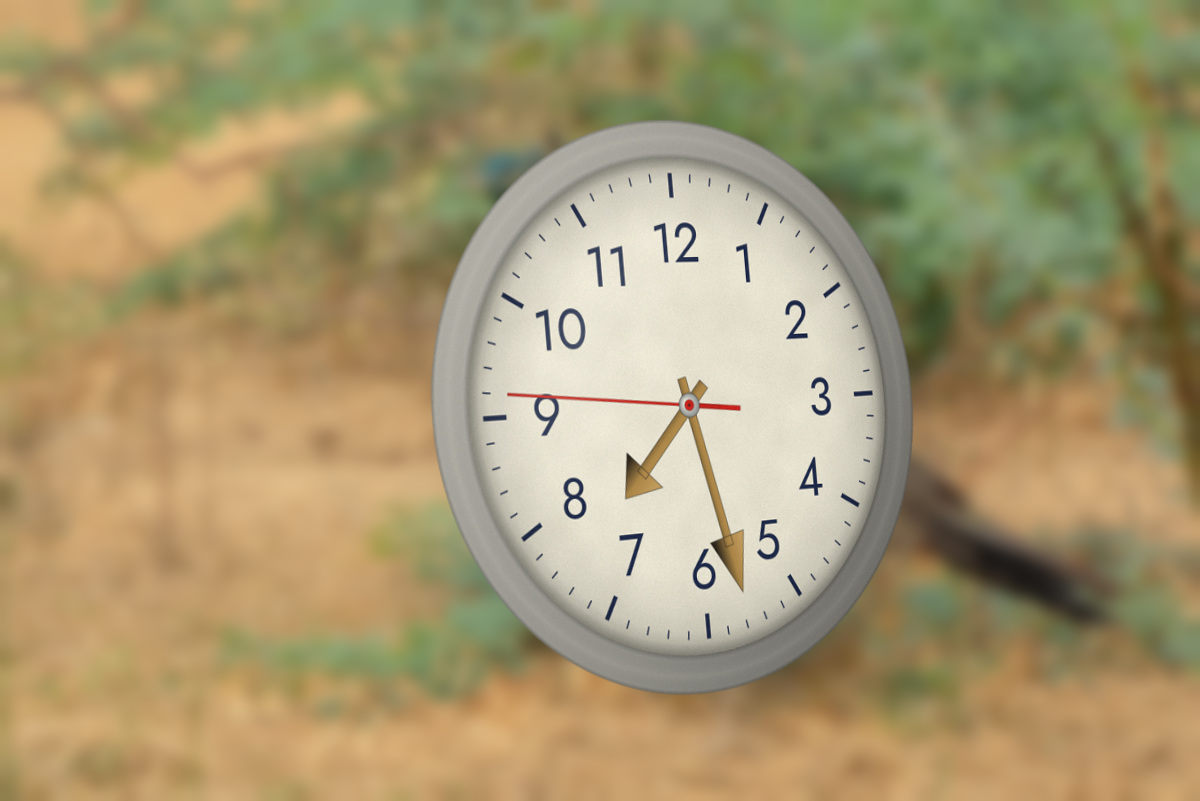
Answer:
7h27m46s
